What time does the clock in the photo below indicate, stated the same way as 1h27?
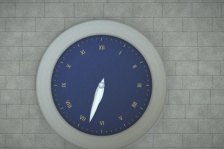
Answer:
6h33
